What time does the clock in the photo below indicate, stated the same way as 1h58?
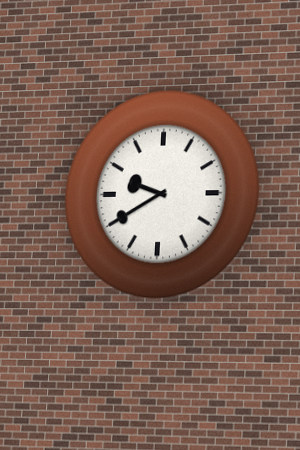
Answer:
9h40
